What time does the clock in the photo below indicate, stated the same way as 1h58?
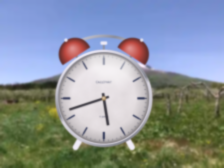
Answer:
5h42
